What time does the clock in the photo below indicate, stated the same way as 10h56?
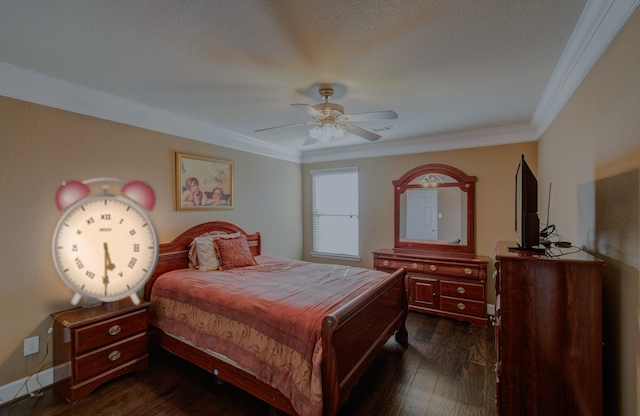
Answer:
5h30
